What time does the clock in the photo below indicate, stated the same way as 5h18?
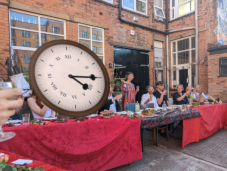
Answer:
4h15
